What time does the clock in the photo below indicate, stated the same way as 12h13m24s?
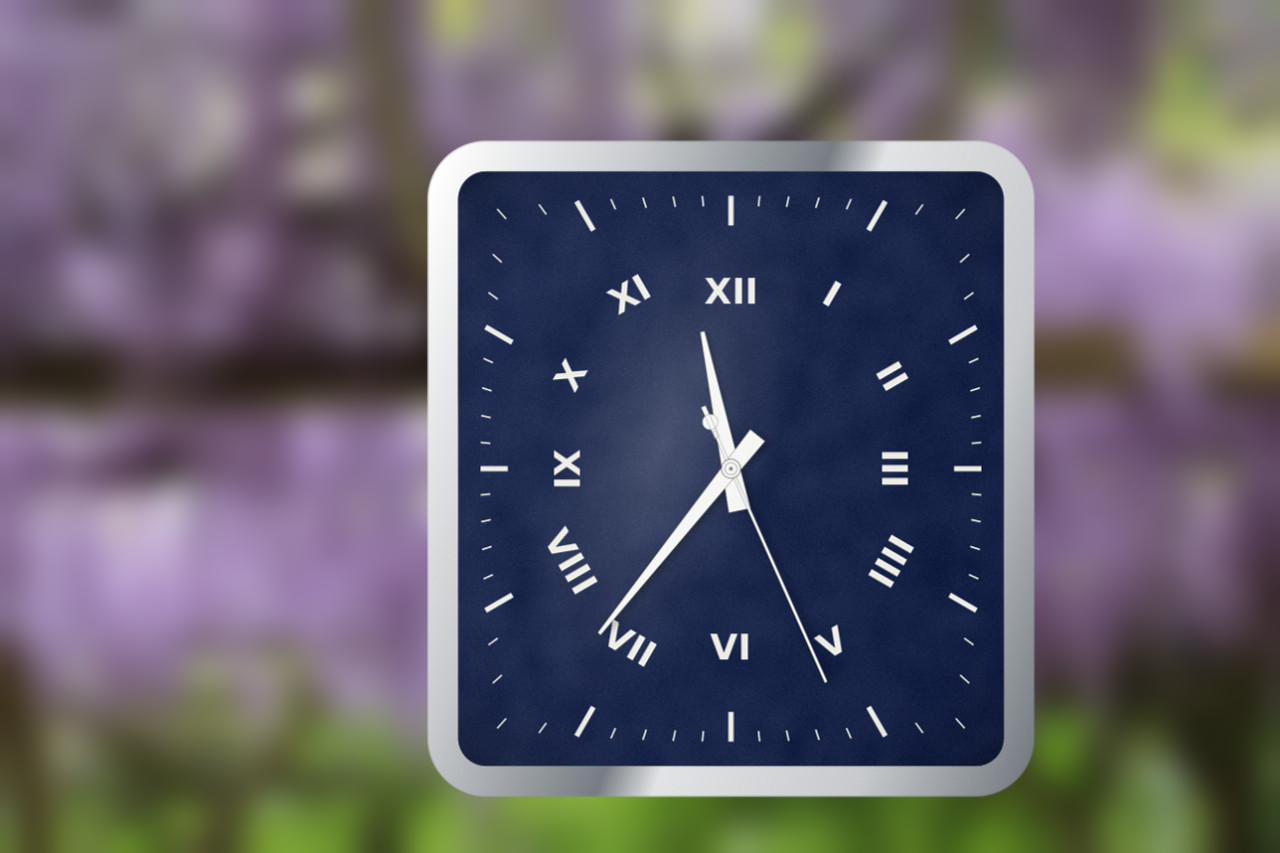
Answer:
11h36m26s
